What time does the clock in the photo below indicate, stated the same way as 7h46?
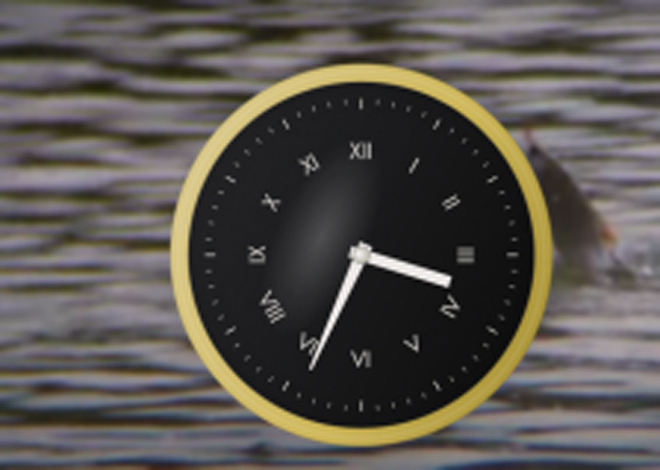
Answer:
3h34
